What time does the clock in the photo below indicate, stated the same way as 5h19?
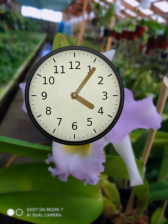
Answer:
4h06
